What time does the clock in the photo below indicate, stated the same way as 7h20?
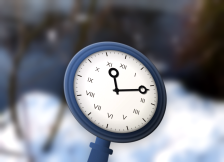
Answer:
11h11
